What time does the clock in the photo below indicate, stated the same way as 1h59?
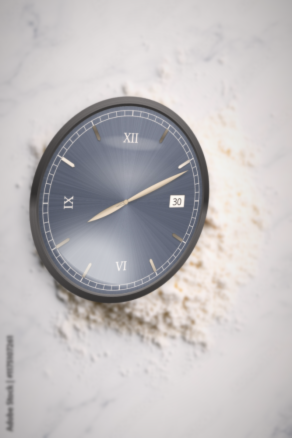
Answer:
8h11
